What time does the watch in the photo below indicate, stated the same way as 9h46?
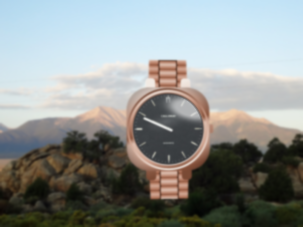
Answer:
9h49
